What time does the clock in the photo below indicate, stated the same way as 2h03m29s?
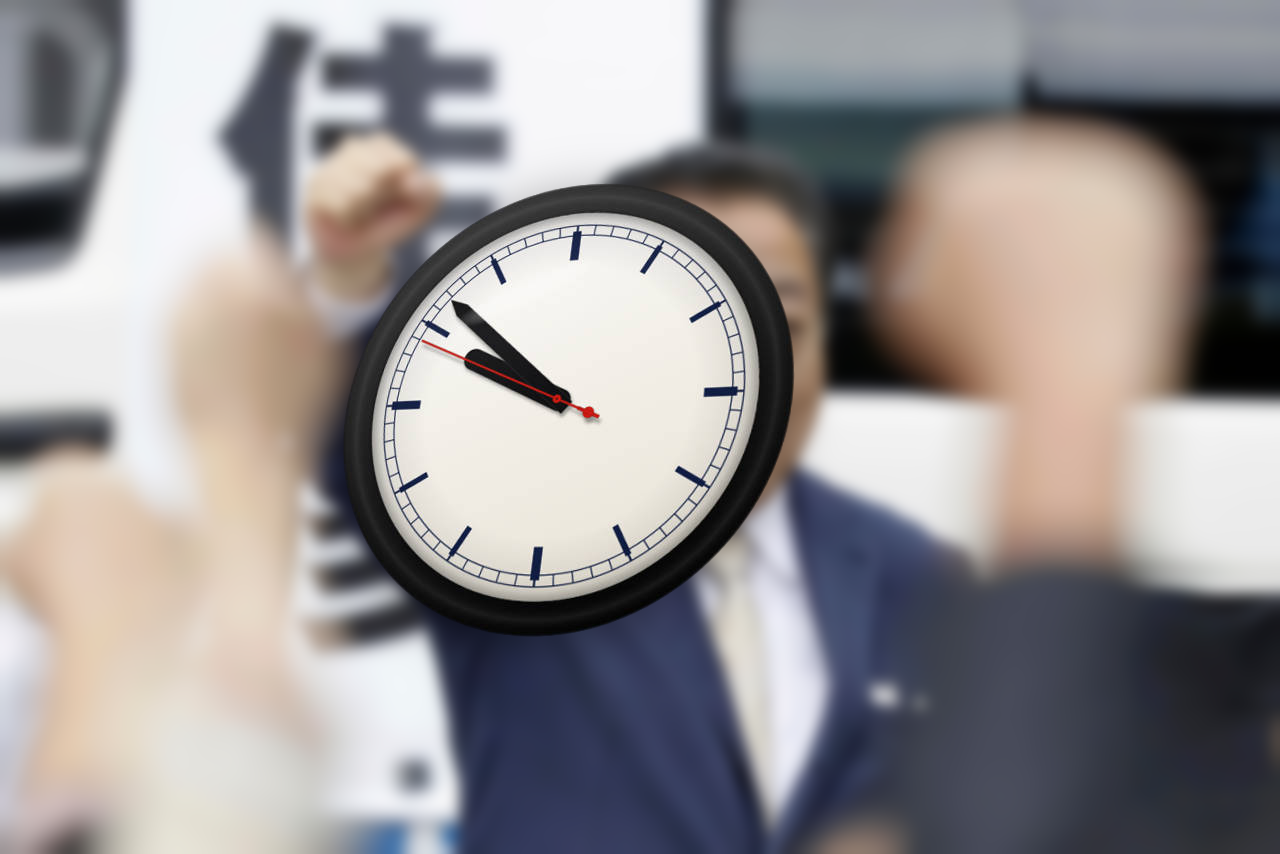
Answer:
9h51m49s
